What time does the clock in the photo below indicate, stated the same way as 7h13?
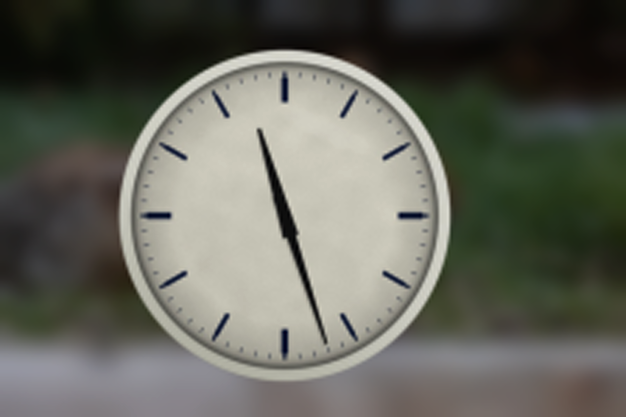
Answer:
11h27
